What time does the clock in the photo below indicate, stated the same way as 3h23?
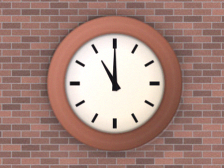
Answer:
11h00
